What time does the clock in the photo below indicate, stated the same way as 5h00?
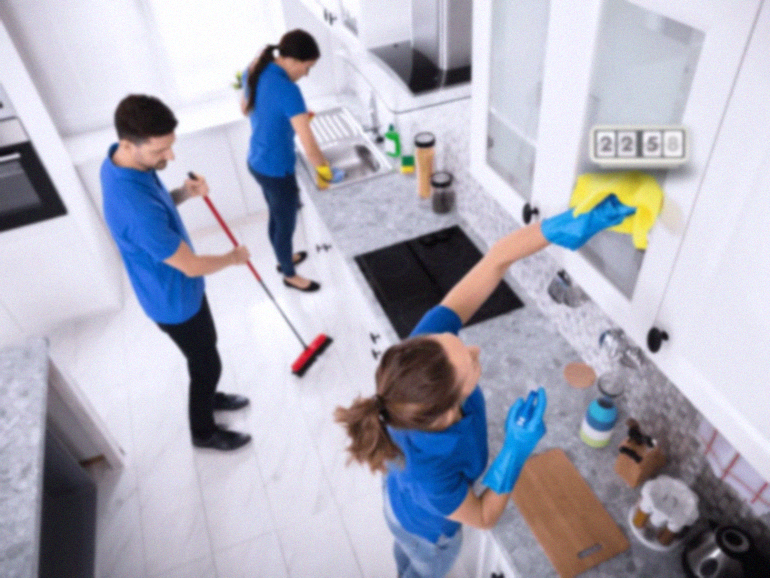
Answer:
22h58
